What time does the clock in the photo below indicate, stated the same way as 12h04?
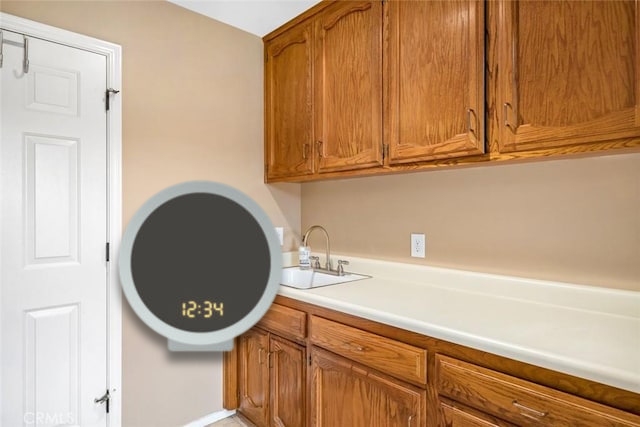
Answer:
12h34
